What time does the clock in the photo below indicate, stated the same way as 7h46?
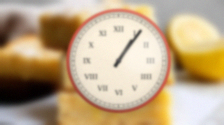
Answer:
1h06
